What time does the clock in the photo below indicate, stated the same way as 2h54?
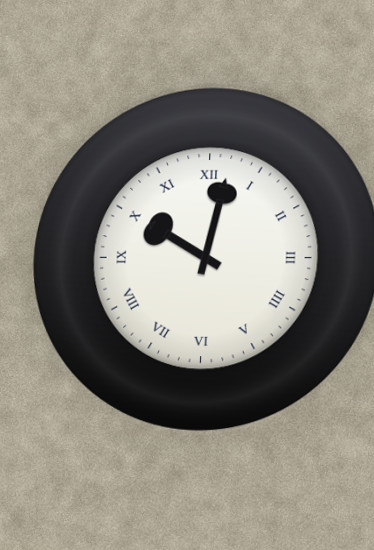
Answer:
10h02
